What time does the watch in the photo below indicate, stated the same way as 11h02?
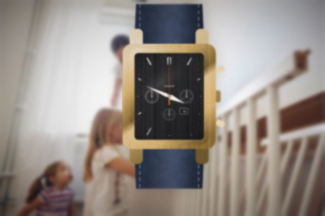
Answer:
3h49
